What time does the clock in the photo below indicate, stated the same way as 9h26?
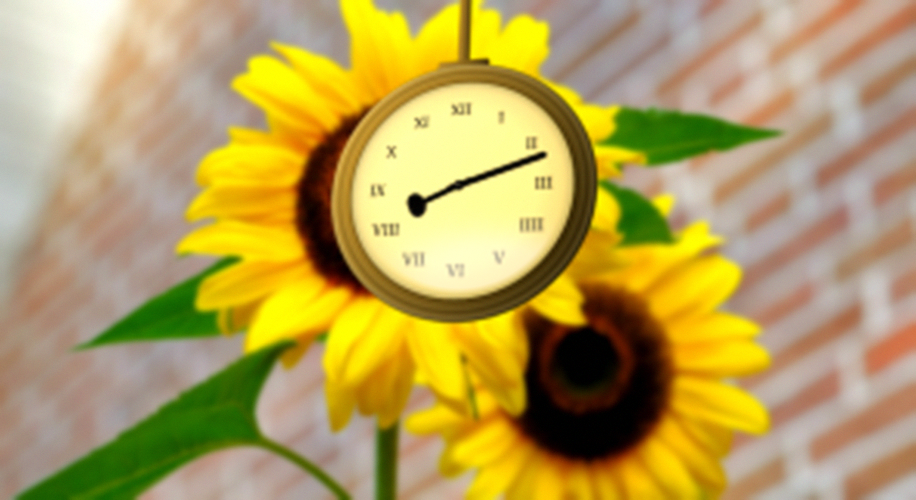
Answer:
8h12
